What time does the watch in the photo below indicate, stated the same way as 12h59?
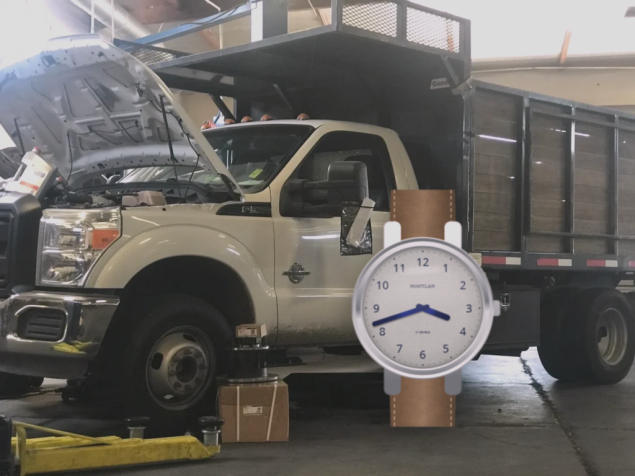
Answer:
3h42
